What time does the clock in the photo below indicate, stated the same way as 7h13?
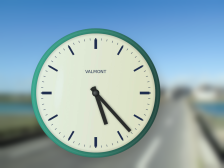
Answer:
5h23
